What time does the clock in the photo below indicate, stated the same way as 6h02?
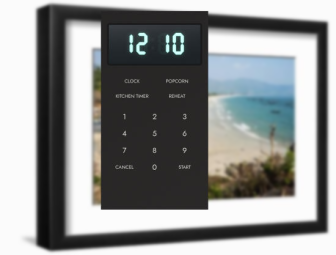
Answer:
12h10
